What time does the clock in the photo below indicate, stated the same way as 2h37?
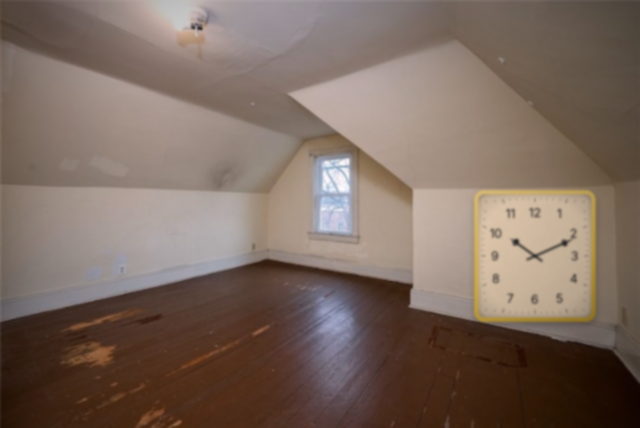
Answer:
10h11
